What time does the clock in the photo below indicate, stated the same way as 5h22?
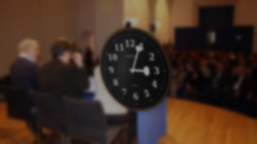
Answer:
3h04
